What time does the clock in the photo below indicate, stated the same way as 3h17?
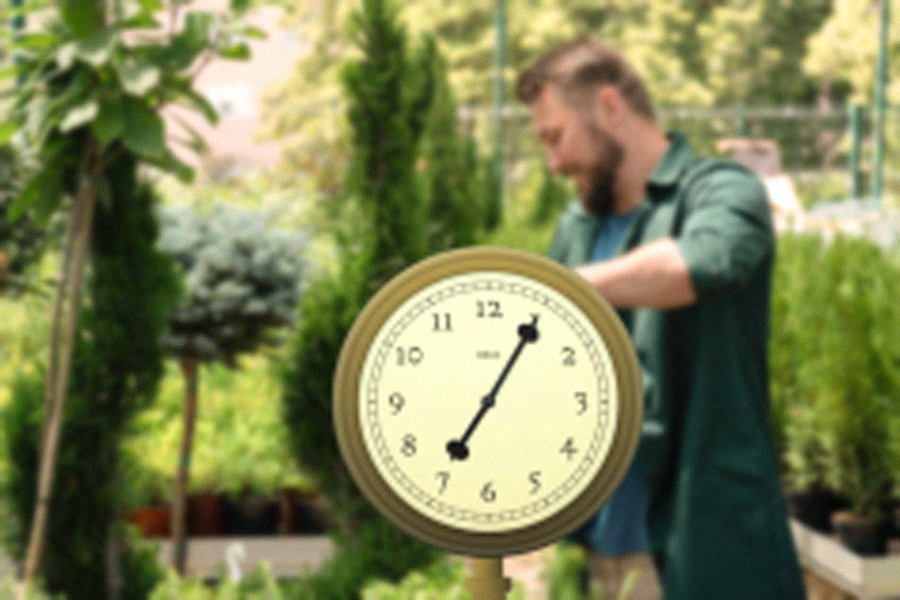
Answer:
7h05
